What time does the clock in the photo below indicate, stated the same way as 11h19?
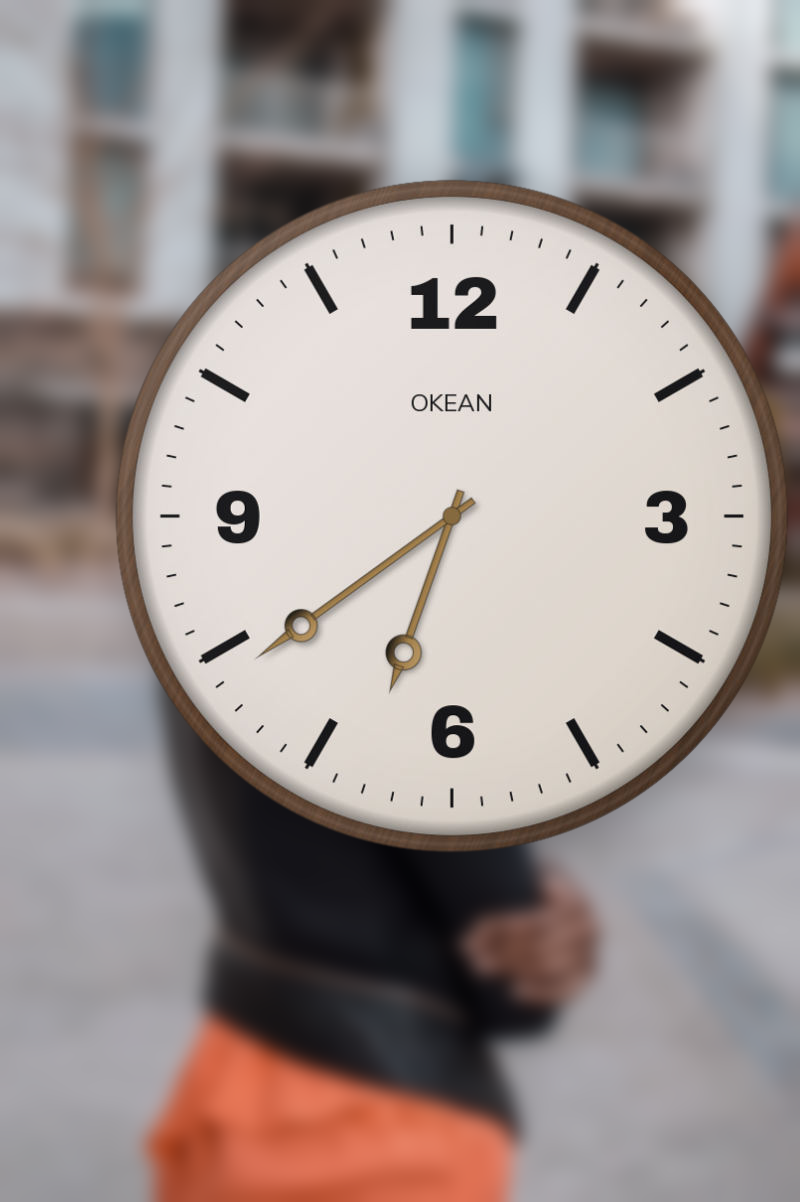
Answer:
6h39
